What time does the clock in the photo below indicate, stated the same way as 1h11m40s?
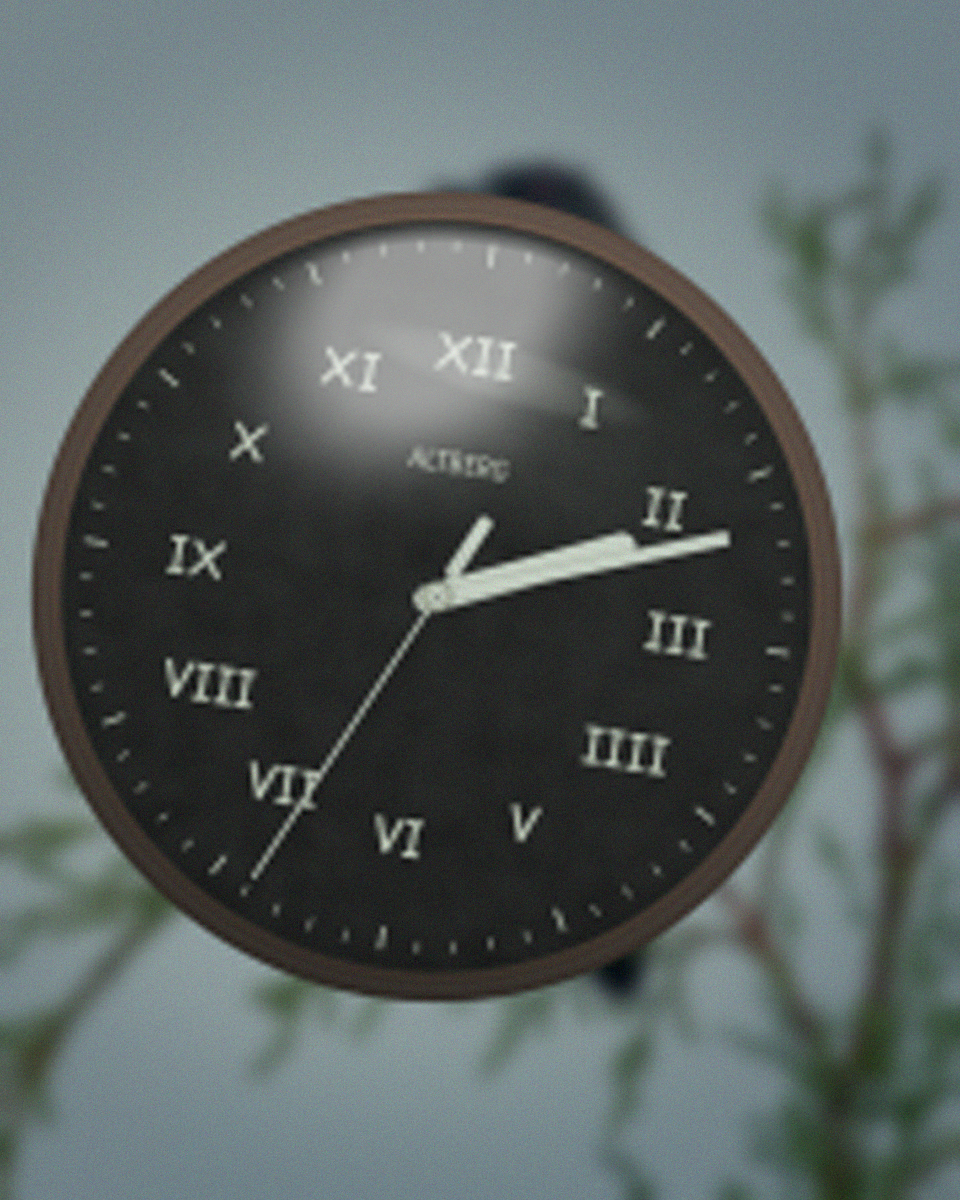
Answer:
2h11m34s
